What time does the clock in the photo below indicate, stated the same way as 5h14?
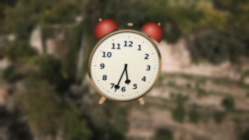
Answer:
5h33
